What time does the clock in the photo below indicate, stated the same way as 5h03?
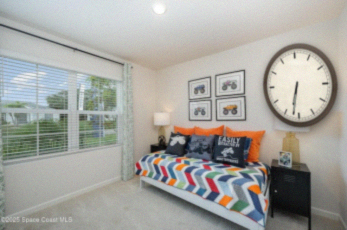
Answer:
6h32
